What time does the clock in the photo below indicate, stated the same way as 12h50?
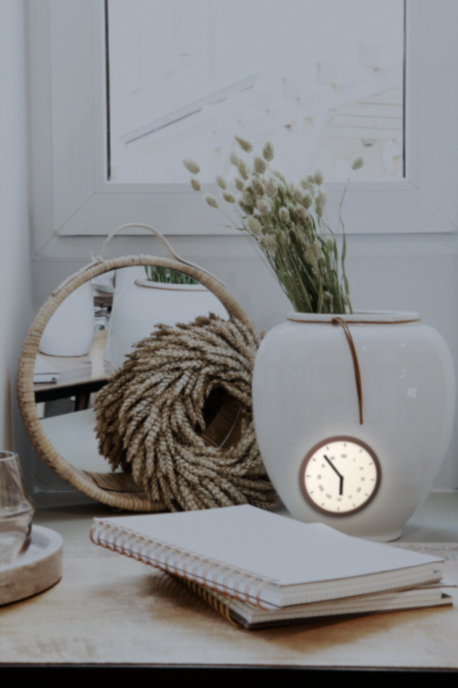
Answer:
5h53
